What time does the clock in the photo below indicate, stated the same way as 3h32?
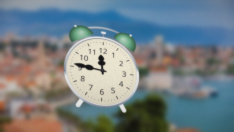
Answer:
11h46
